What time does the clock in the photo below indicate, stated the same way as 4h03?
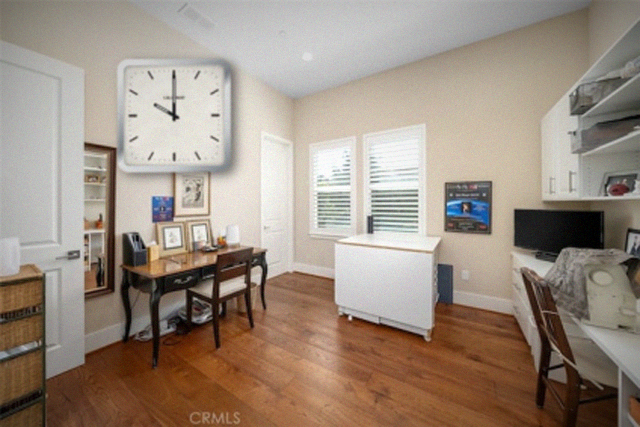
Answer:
10h00
